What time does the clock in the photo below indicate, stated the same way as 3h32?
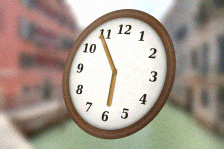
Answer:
5h54
